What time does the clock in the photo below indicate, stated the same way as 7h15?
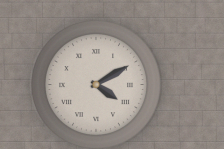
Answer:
4h10
